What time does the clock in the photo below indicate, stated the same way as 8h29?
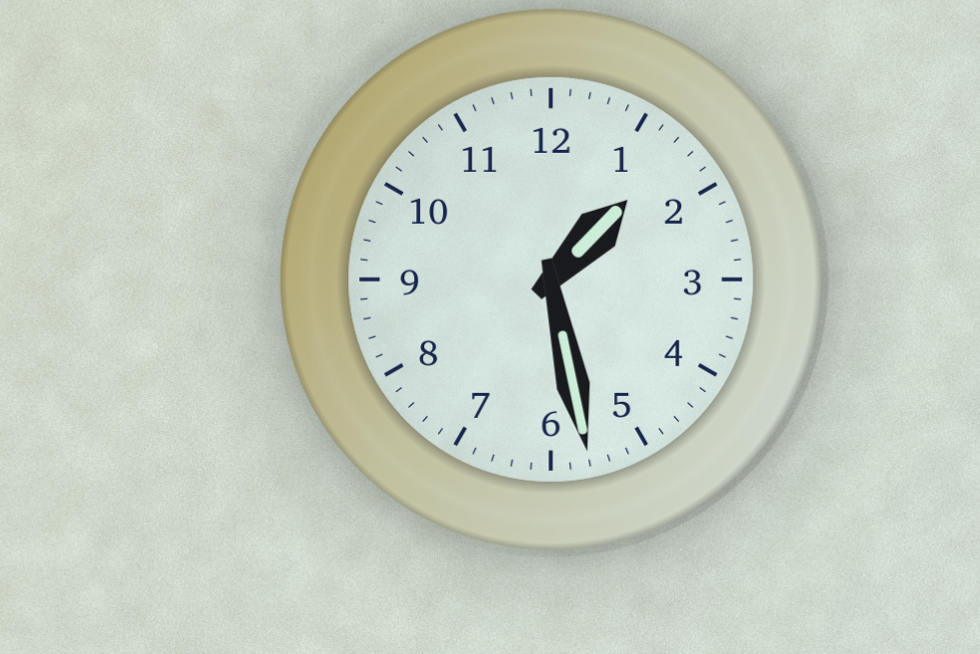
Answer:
1h28
